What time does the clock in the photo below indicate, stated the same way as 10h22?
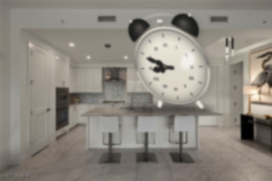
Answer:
8h49
